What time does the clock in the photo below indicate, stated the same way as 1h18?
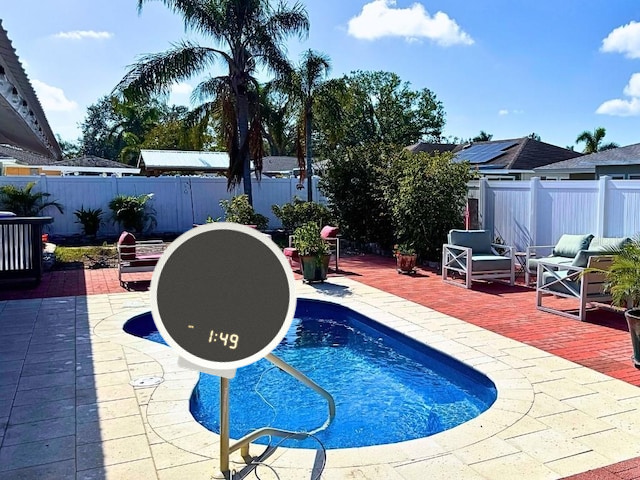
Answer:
1h49
